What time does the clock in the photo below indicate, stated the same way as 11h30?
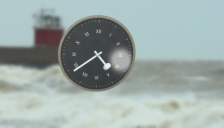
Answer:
4h39
